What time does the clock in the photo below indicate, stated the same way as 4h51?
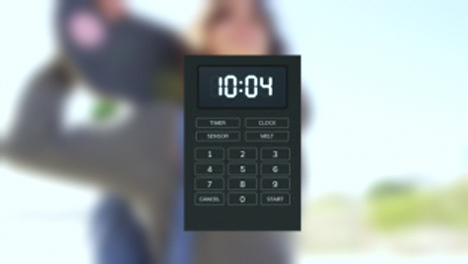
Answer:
10h04
